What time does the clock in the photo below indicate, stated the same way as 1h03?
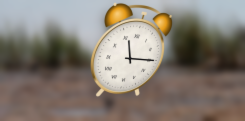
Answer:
11h15
